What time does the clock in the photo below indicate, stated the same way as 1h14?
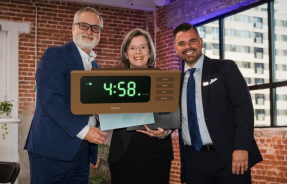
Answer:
4h58
